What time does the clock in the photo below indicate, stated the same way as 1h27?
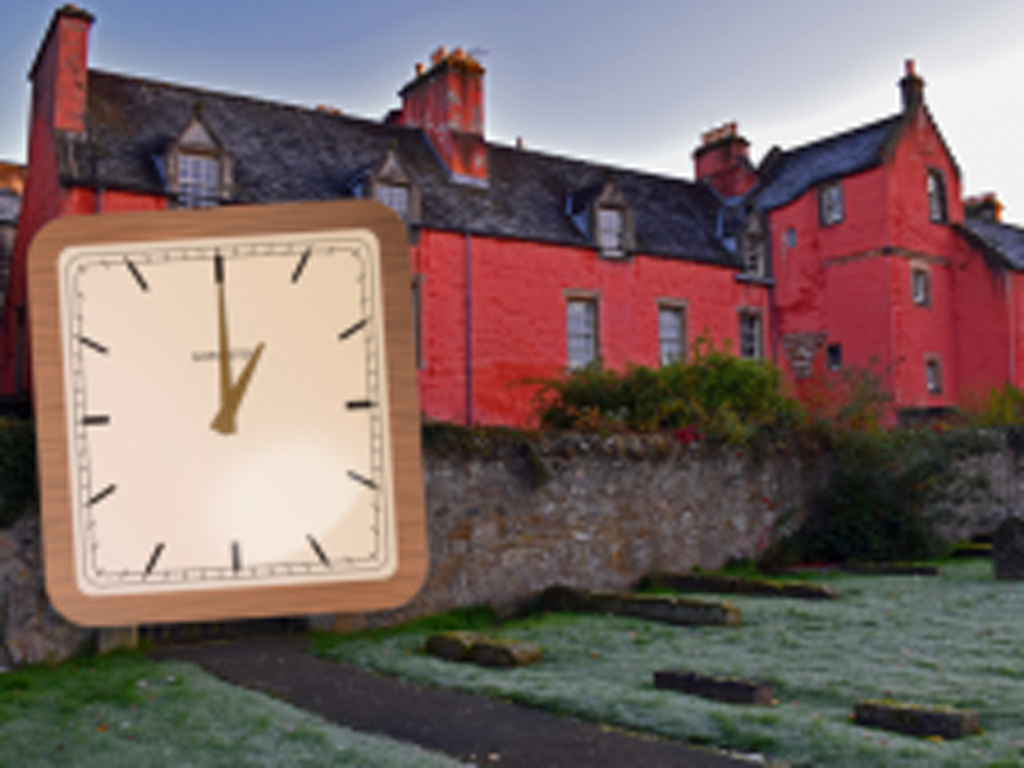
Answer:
1h00
